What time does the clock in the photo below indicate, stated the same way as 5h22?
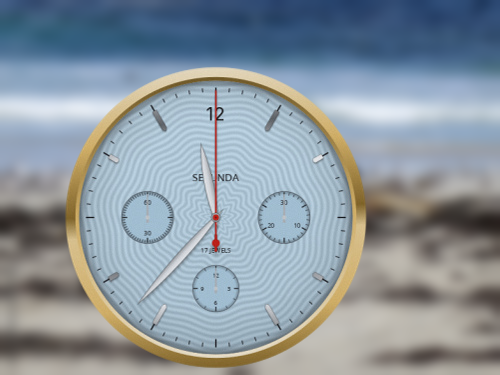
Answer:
11h37
